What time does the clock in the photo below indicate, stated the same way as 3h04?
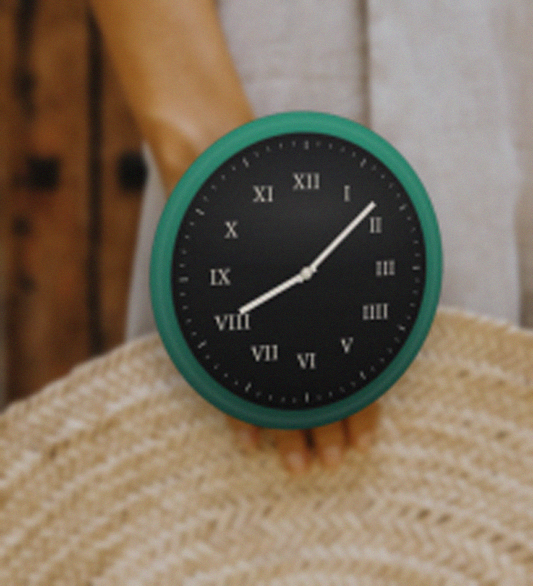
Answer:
8h08
